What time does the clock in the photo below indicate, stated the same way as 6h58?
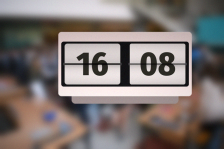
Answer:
16h08
